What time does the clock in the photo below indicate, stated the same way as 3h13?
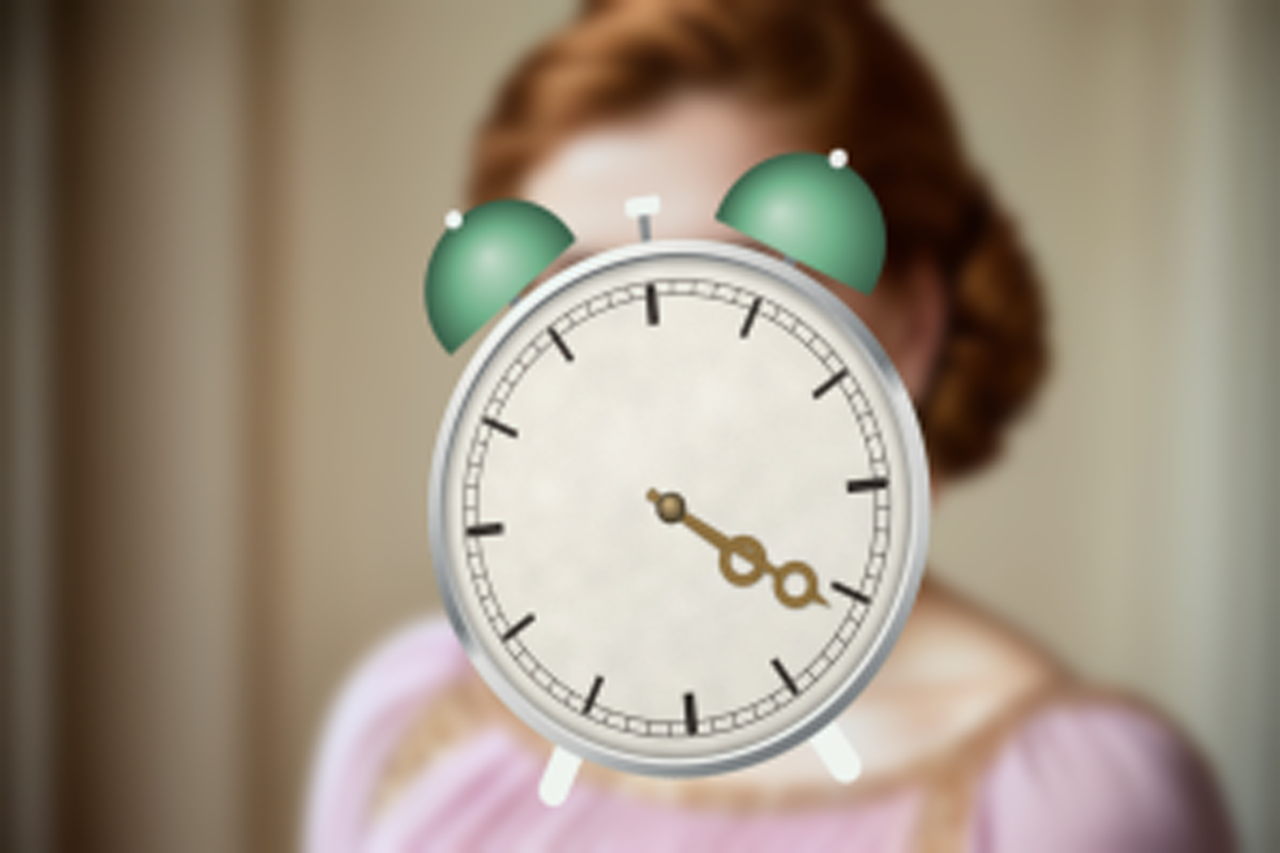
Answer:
4h21
